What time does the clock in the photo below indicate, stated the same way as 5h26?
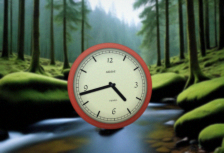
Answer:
4h43
